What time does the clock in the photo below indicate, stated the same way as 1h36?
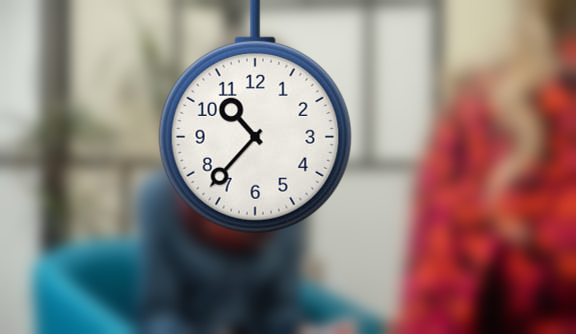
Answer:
10h37
